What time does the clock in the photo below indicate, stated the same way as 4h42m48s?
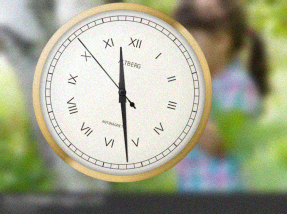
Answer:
11h26m51s
